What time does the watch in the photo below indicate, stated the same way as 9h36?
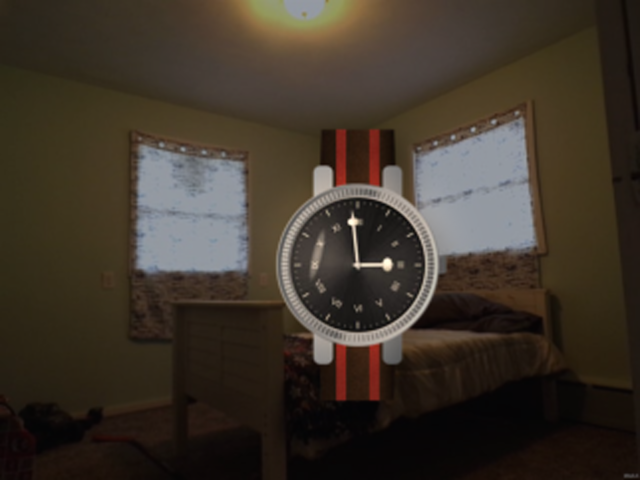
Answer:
2h59
